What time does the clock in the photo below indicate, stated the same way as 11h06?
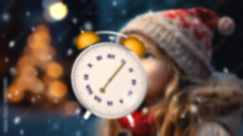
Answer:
7h06
